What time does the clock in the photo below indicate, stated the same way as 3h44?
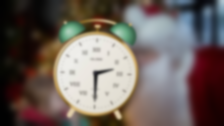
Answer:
2h30
